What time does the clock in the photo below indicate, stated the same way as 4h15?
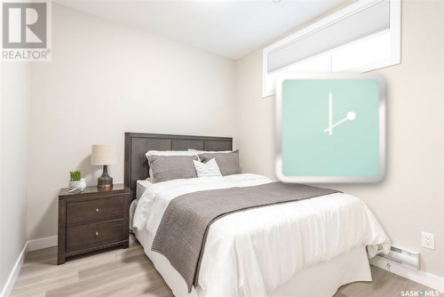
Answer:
2h00
